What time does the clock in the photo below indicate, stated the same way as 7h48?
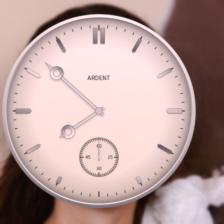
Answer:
7h52
